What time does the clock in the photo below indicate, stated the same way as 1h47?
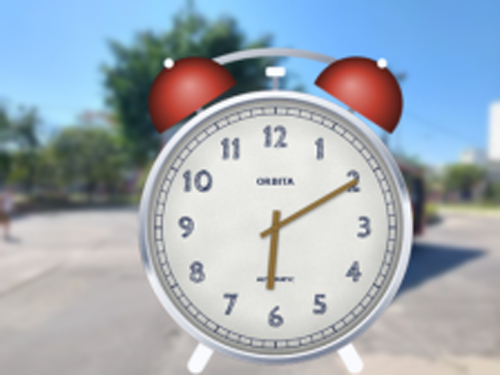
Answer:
6h10
